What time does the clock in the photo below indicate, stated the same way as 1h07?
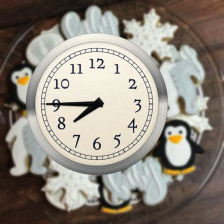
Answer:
7h45
